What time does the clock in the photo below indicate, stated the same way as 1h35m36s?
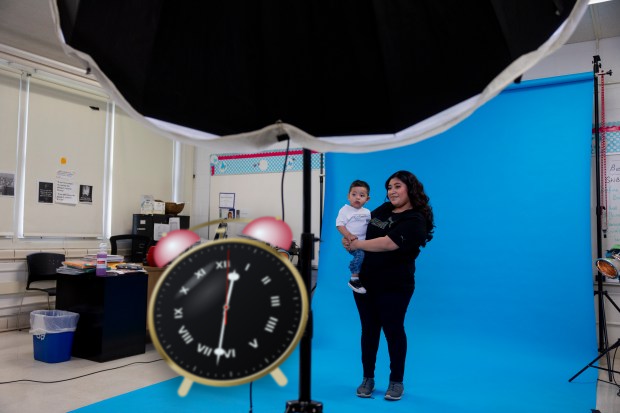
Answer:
12h32m01s
